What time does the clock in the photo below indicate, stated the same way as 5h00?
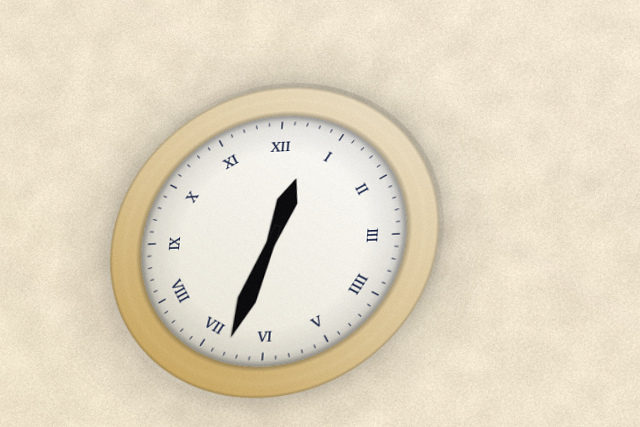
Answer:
12h33
